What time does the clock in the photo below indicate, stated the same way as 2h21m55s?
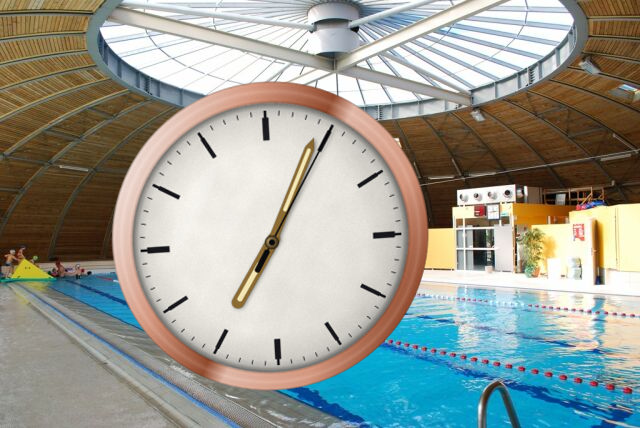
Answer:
7h04m05s
